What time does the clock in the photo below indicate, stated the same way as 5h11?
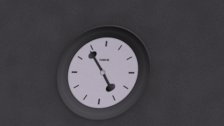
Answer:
4h54
